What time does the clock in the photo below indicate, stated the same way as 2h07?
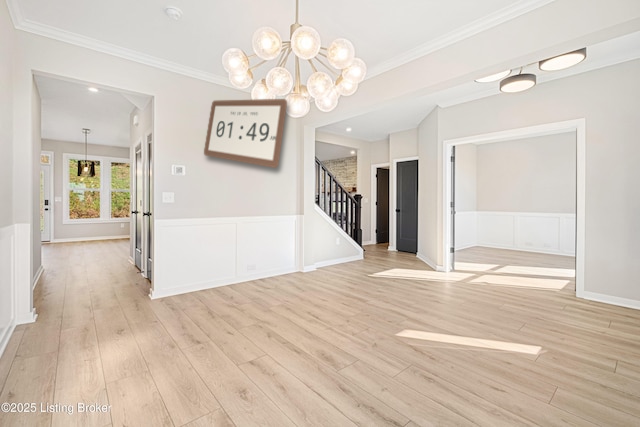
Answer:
1h49
